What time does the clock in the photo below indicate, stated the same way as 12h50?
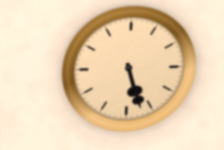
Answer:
5h27
